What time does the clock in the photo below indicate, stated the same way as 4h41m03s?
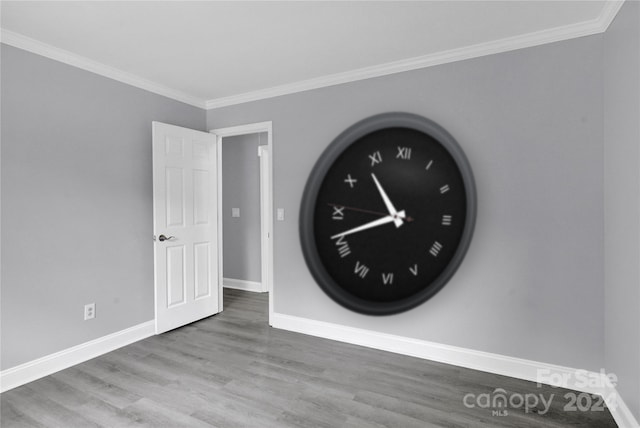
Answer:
10h41m46s
